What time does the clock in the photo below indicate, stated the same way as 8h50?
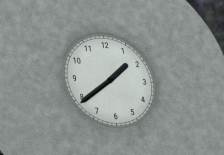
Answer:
1h39
